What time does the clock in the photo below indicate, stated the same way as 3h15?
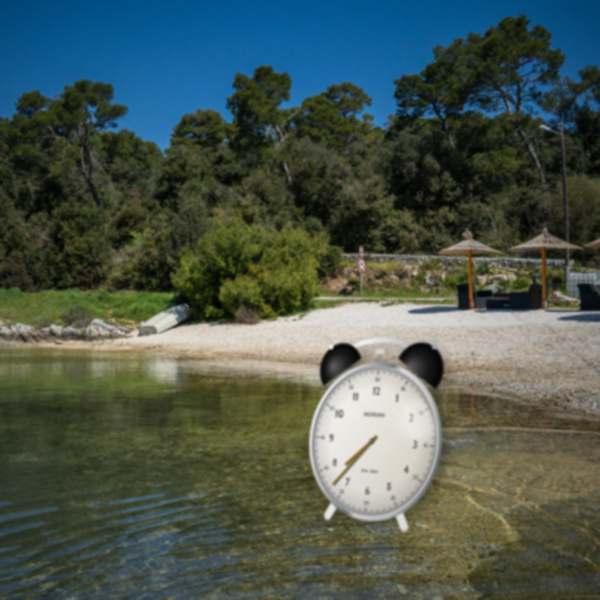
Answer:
7h37
